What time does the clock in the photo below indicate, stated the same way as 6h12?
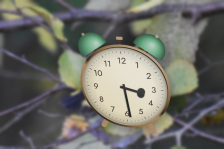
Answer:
3h29
